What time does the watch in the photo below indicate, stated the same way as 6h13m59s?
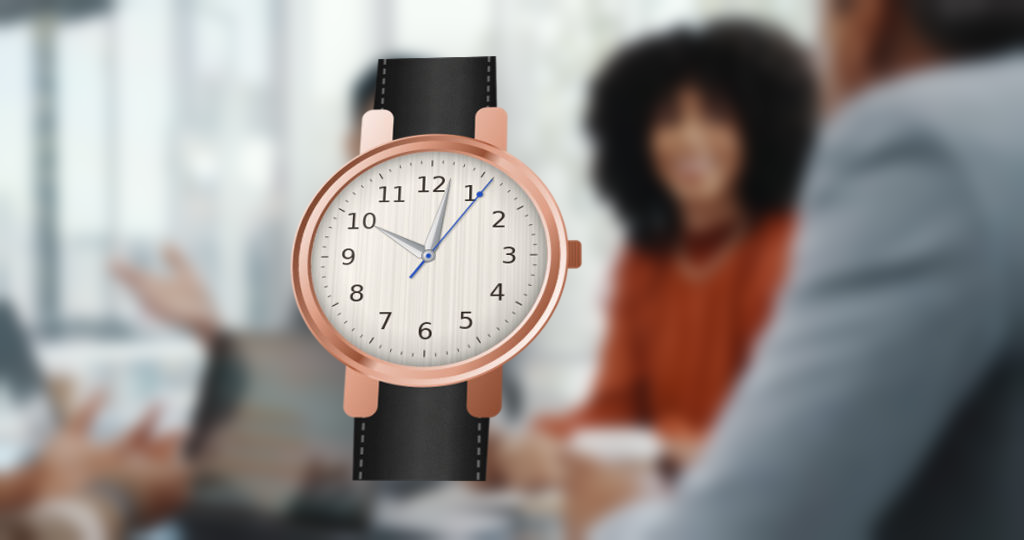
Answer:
10h02m06s
